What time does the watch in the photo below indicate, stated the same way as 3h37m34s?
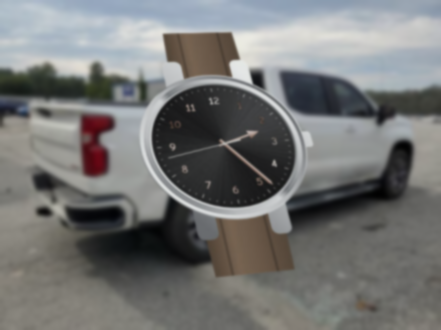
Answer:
2h23m43s
